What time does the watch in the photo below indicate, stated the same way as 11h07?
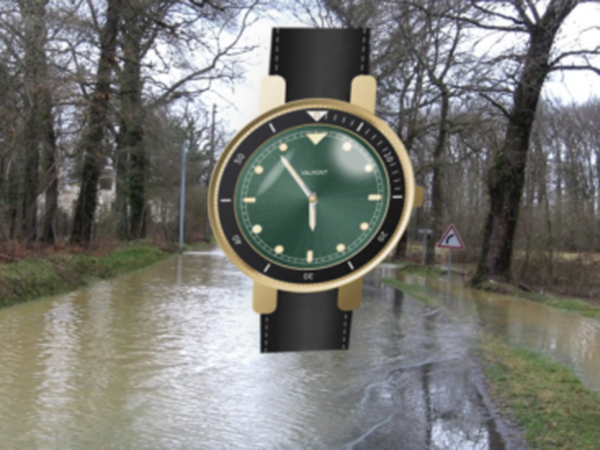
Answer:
5h54
